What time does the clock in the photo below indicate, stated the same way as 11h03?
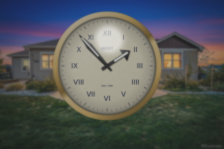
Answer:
1h53
